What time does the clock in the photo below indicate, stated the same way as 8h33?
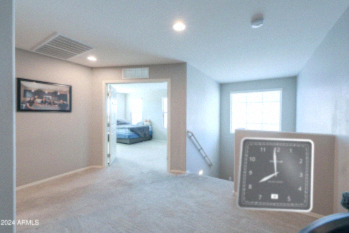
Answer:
7h59
